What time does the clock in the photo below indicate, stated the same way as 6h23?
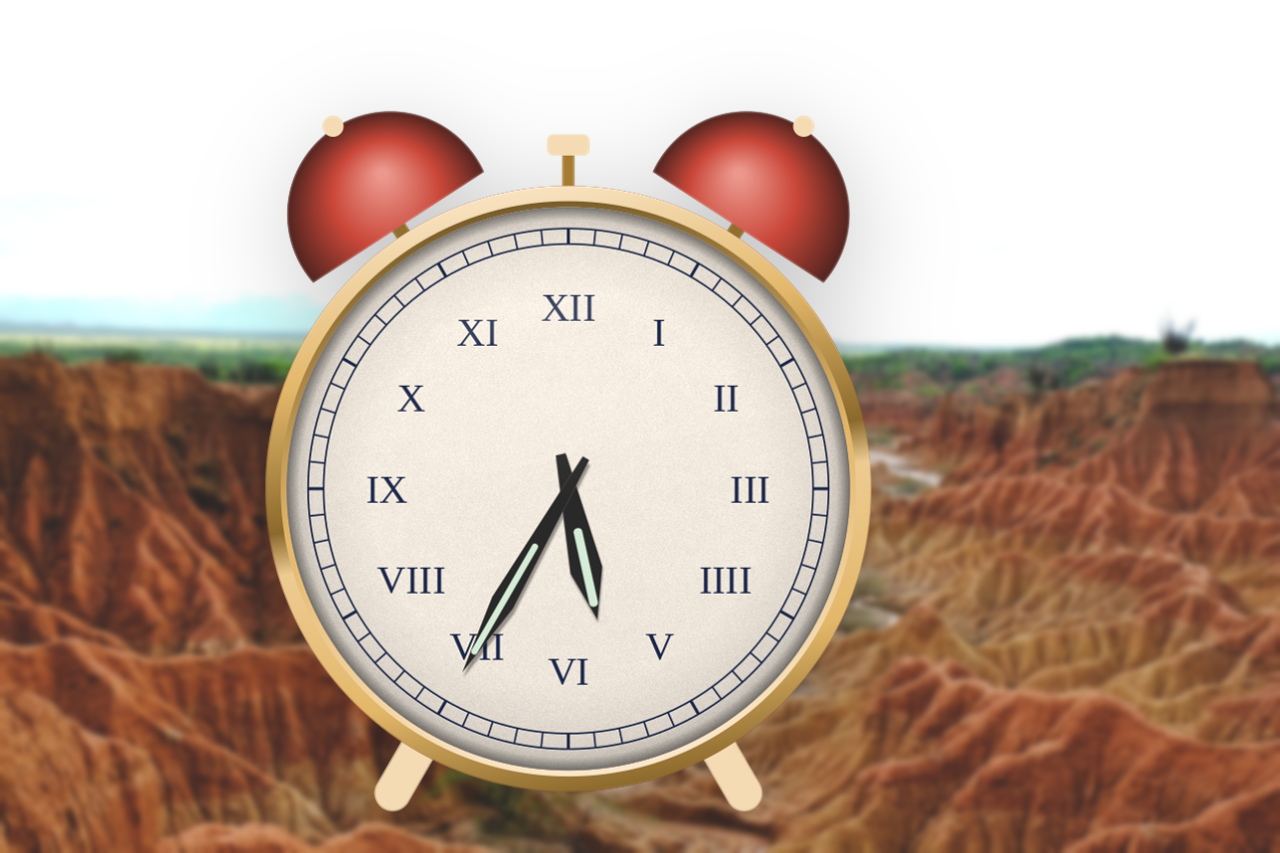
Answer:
5h35
